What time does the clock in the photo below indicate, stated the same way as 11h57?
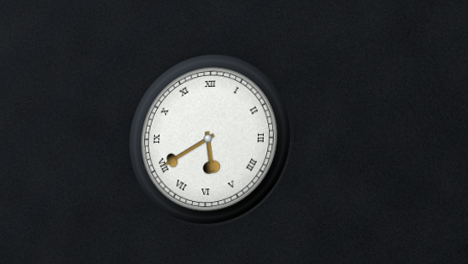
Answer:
5h40
